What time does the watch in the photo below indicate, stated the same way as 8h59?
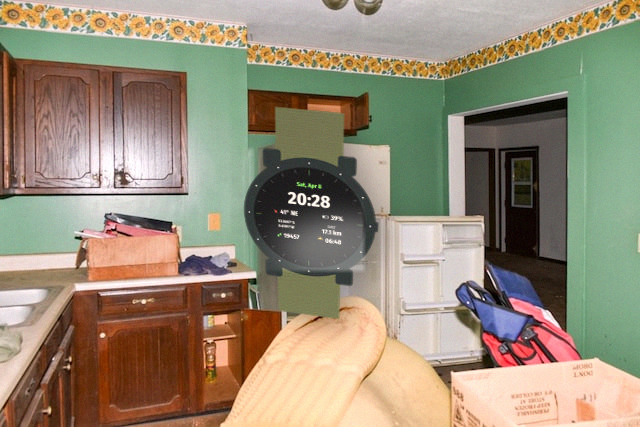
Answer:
20h28
